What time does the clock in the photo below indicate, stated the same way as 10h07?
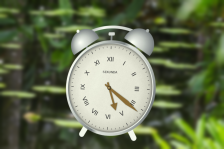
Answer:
5h21
